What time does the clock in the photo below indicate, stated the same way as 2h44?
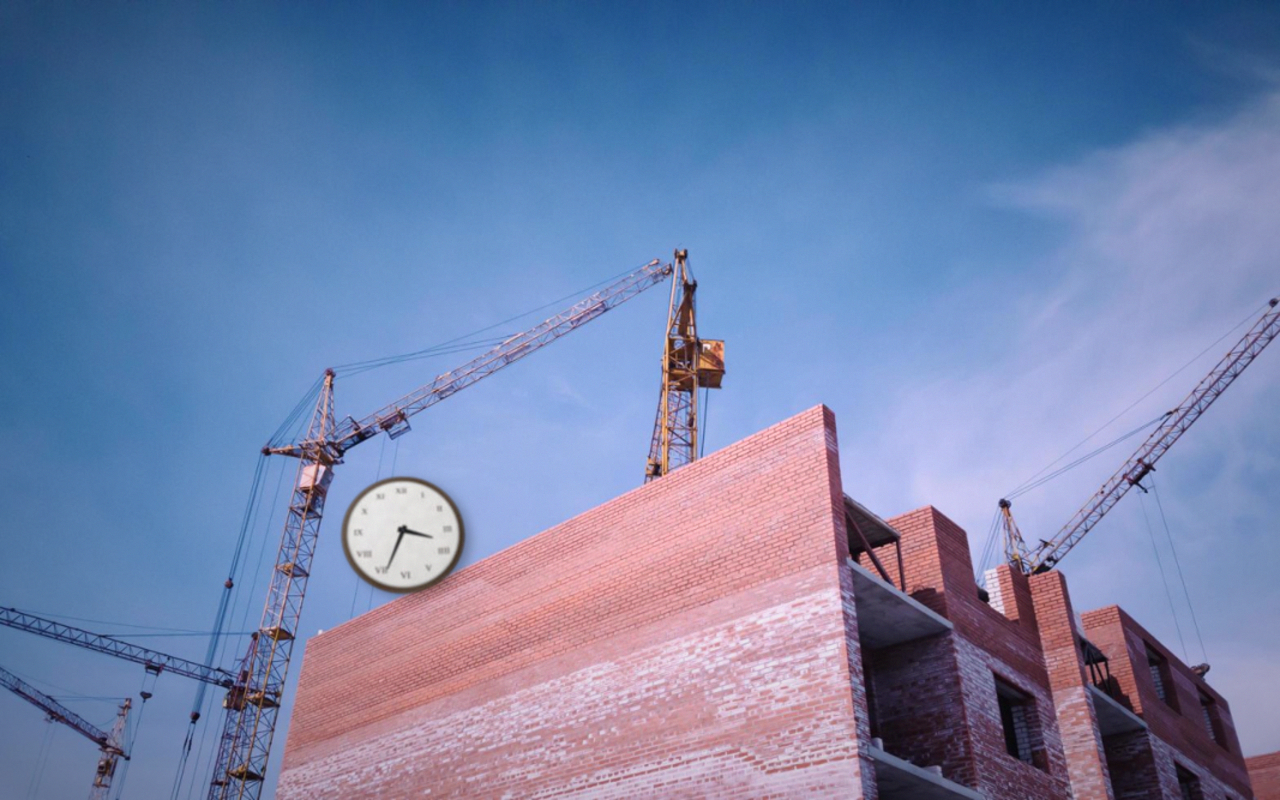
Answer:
3h34
